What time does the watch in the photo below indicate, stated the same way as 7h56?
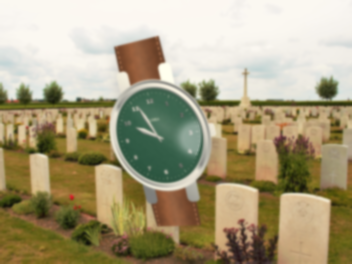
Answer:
9h56
